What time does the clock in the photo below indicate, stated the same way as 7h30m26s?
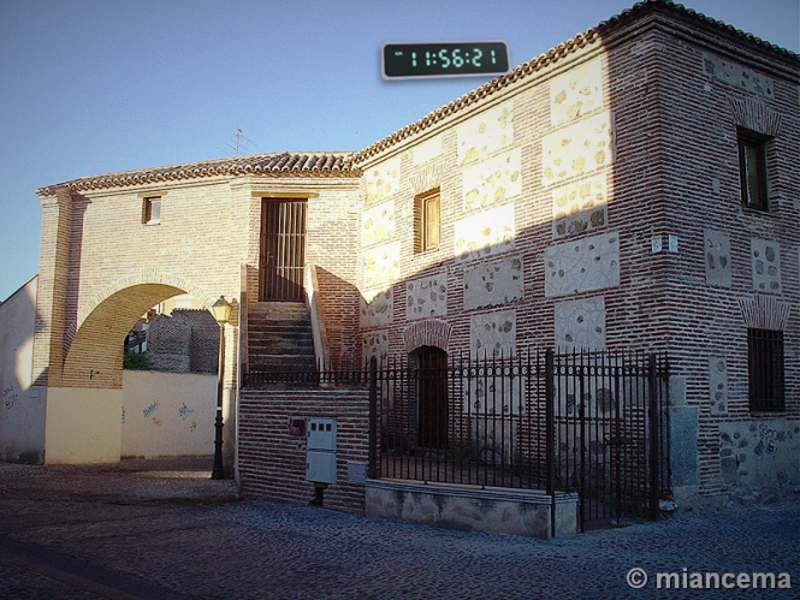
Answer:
11h56m21s
